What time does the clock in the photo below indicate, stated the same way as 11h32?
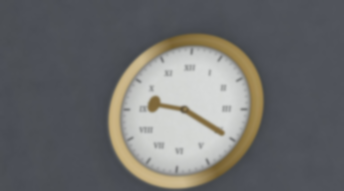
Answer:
9h20
